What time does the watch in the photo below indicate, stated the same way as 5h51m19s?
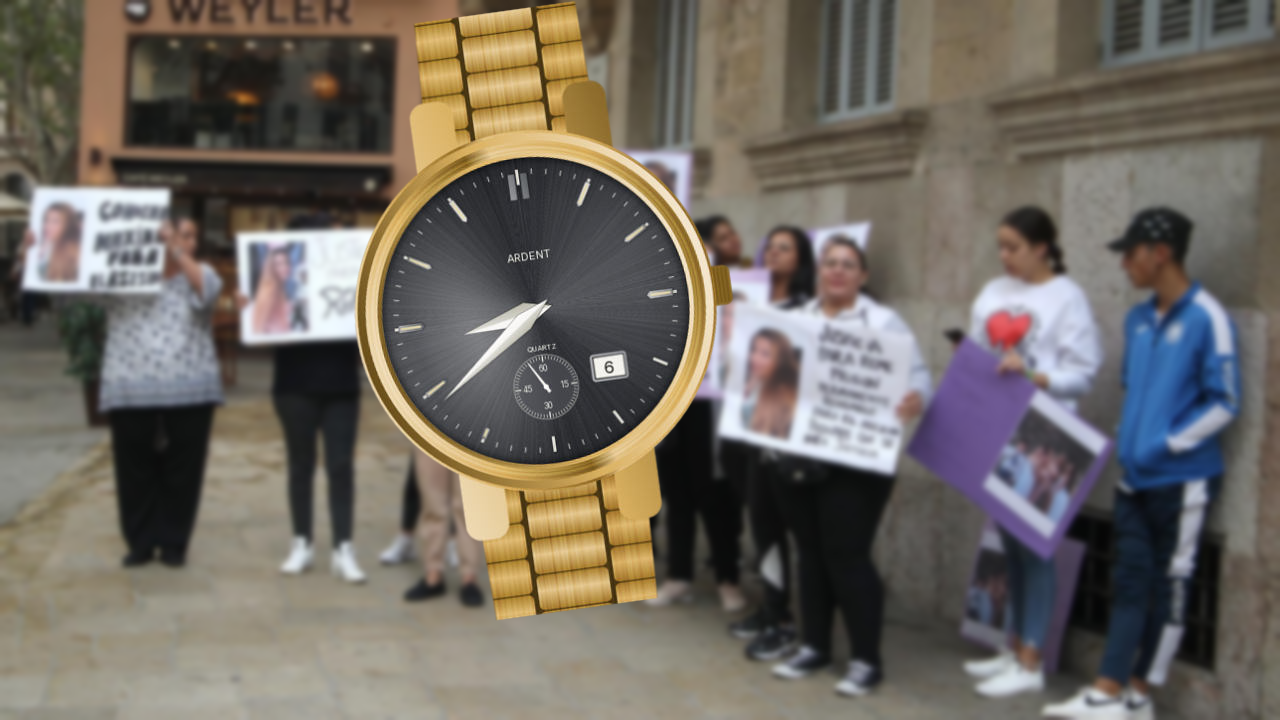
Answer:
8h38m55s
